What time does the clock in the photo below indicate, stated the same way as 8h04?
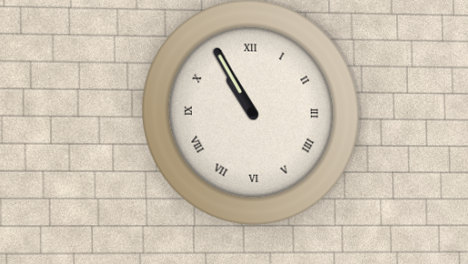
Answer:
10h55
